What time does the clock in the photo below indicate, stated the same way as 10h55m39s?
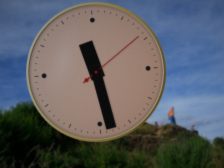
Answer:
11h28m09s
